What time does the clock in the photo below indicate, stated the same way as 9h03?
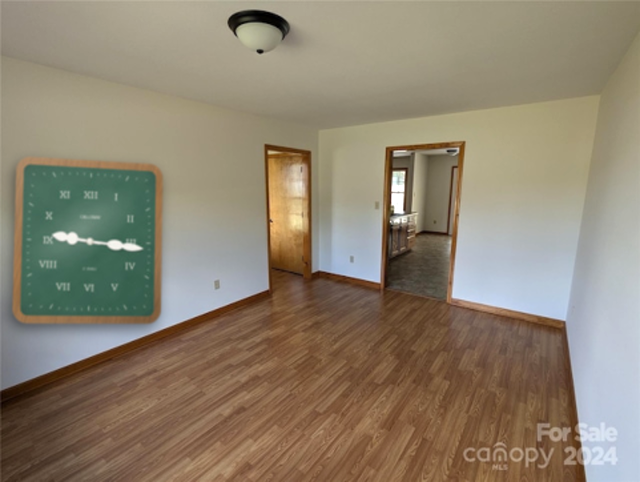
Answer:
9h16
